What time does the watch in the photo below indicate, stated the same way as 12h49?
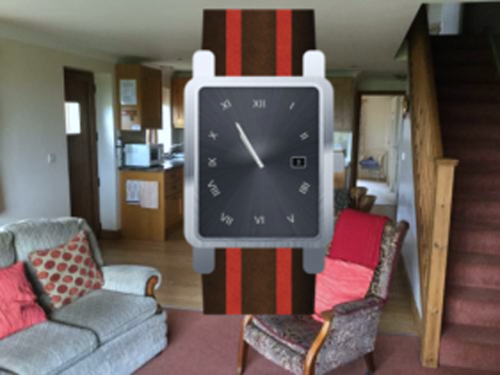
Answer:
10h55
